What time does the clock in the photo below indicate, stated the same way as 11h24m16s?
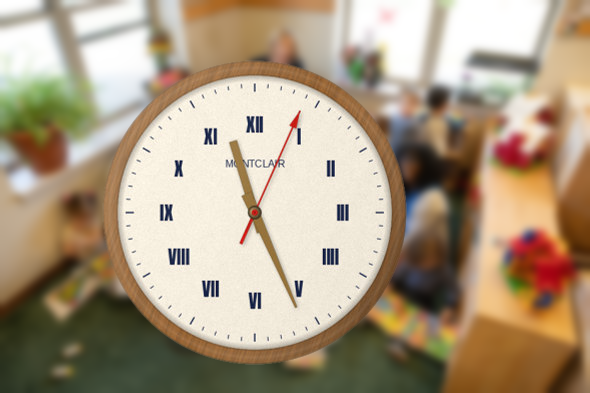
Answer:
11h26m04s
